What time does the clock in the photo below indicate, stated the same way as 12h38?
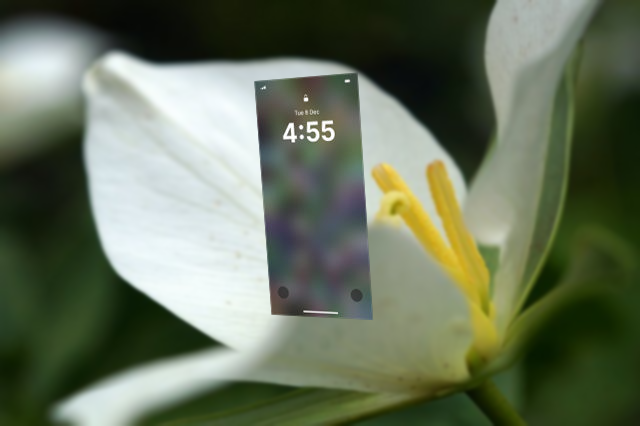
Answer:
4h55
